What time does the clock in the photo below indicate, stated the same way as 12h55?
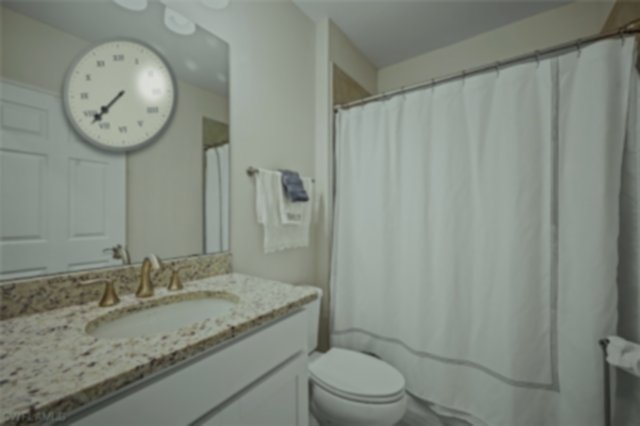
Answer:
7h38
